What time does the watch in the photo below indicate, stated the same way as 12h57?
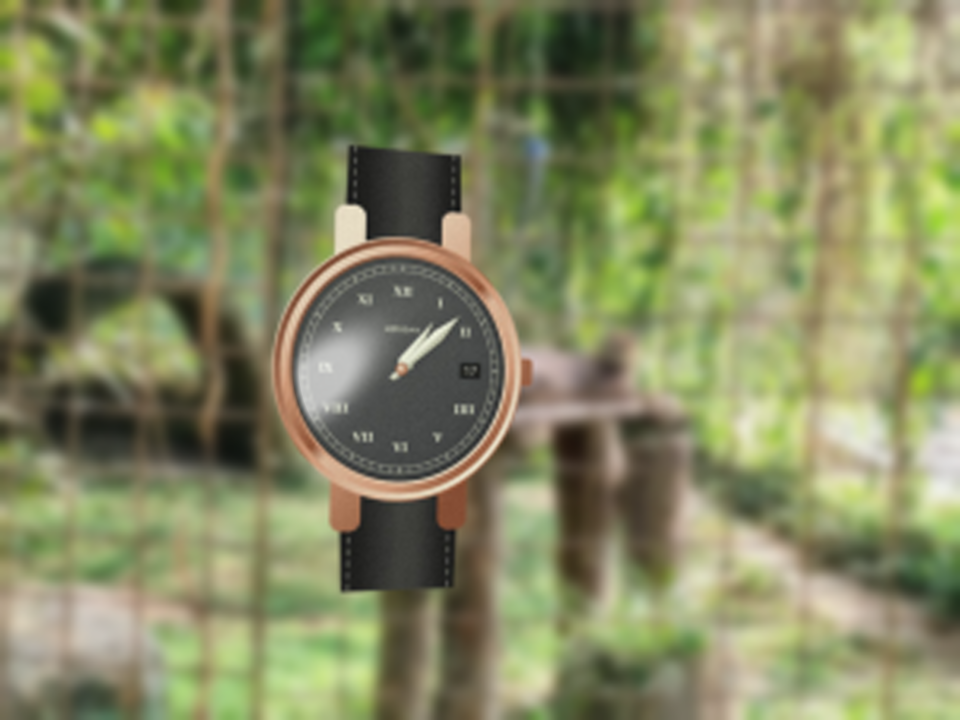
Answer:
1h08
